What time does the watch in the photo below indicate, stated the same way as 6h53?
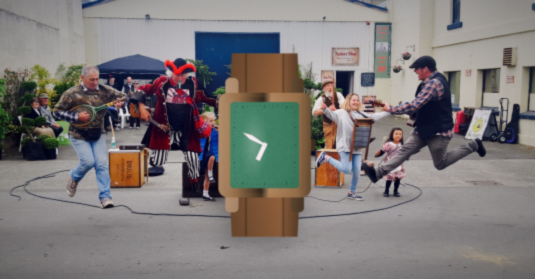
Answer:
6h50
